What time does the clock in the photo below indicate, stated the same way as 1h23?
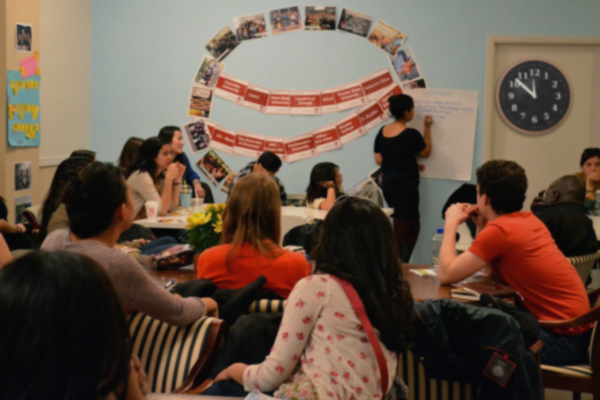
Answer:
11h52
